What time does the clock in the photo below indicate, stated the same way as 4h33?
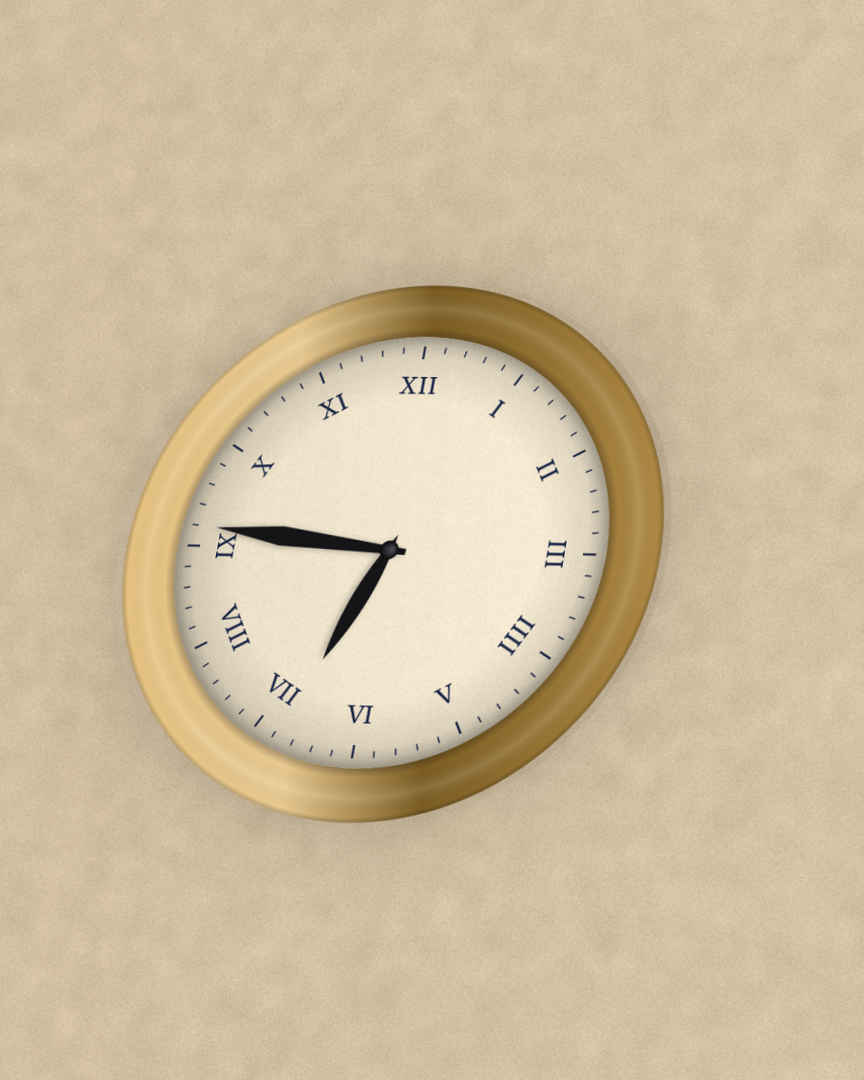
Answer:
6h46
